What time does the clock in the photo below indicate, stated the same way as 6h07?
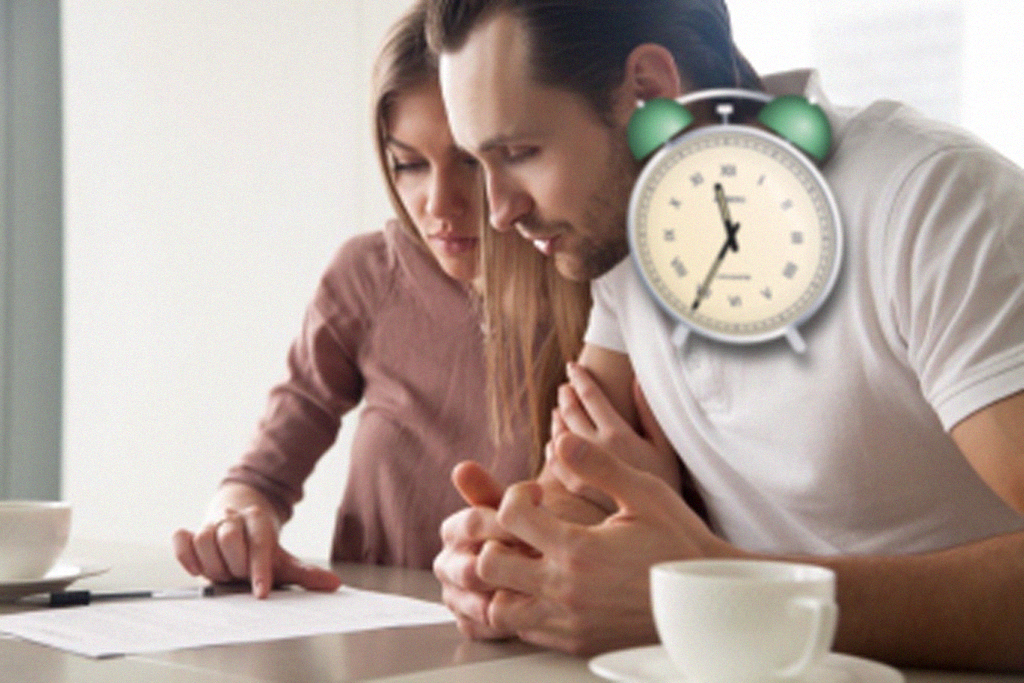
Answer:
11h35
